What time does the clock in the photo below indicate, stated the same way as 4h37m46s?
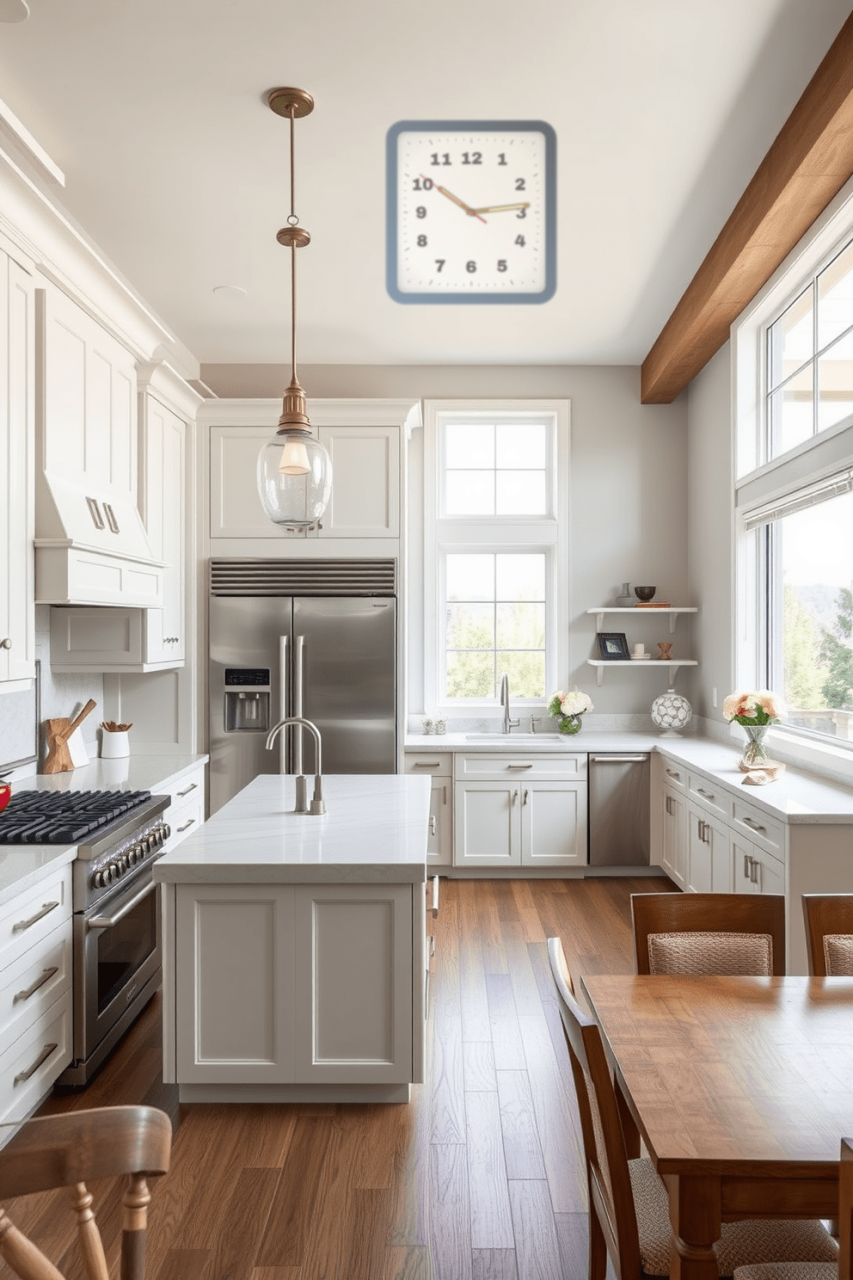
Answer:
10h13m51s
